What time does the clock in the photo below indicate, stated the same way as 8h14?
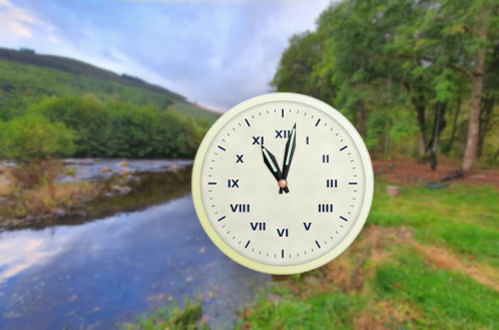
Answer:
11h02
